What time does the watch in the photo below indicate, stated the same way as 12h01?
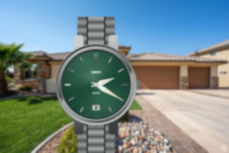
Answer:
2h20
